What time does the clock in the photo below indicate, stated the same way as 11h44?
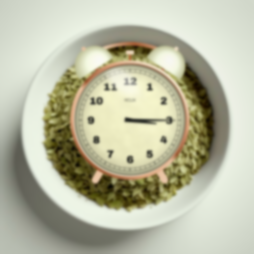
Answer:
3h15
